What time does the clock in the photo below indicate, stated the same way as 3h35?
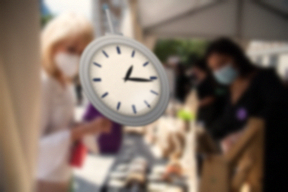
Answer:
1h16
